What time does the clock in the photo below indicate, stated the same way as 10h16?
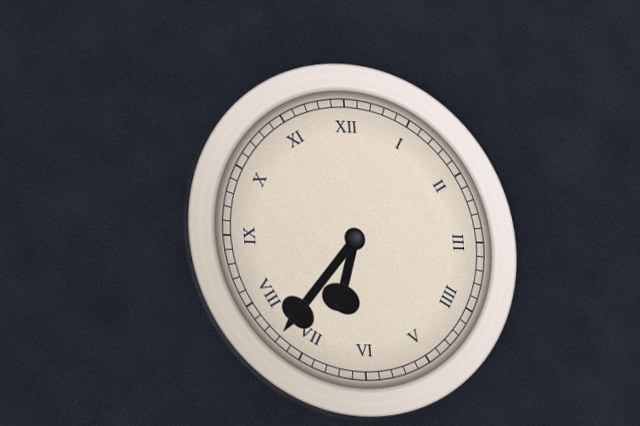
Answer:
6h37
